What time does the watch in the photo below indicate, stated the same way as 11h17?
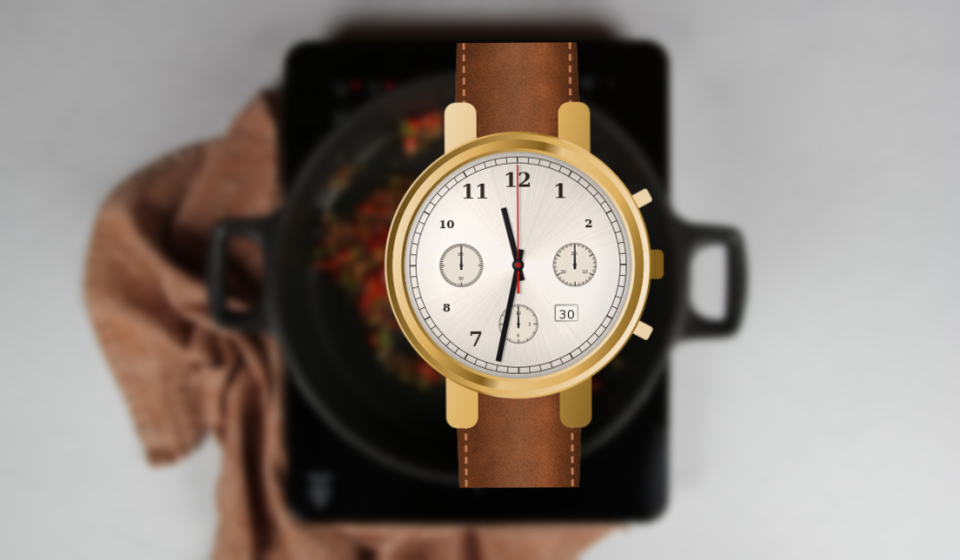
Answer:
11h32
